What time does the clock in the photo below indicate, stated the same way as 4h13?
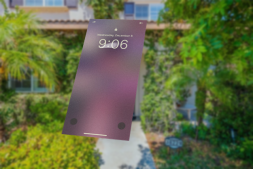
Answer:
9h06
